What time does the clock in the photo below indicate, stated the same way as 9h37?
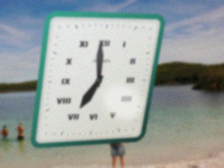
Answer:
6h59
